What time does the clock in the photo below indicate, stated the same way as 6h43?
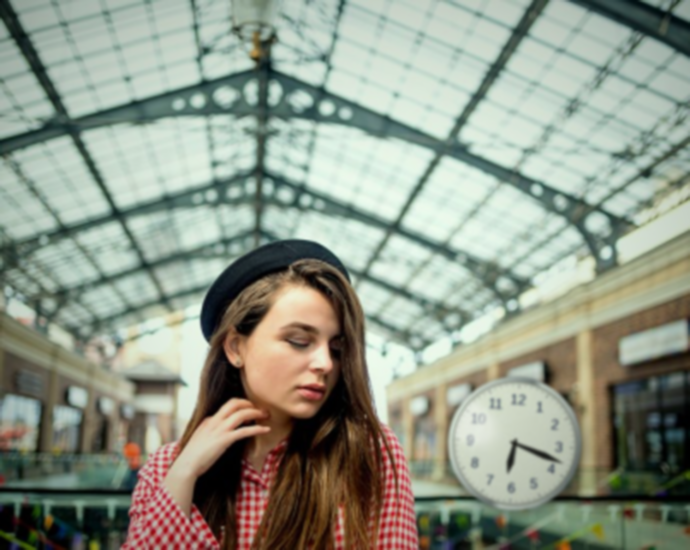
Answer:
6h18
